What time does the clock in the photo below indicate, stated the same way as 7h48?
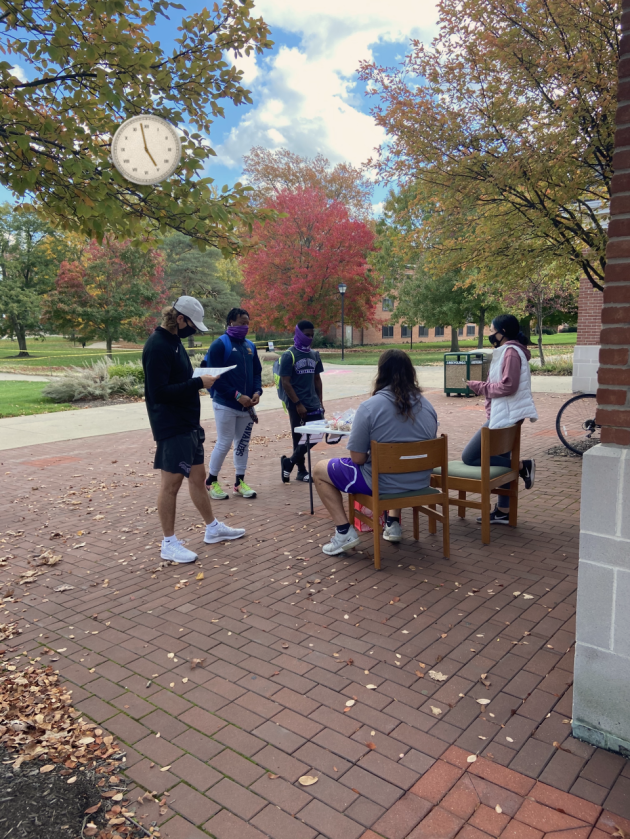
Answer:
4h58
